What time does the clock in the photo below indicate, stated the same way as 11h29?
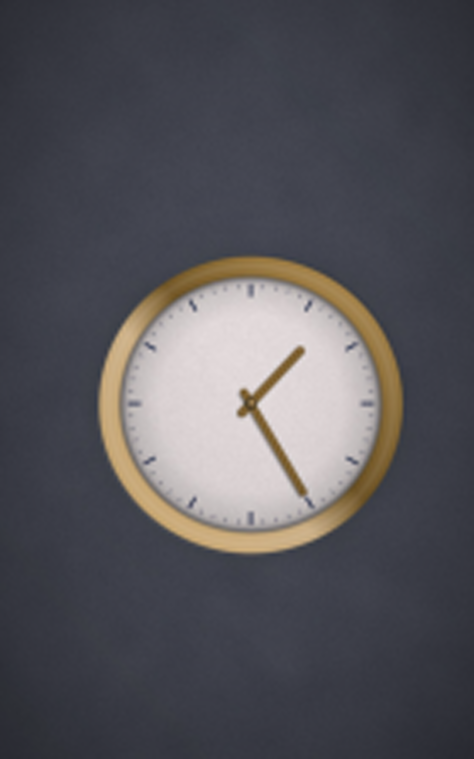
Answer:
1h25
